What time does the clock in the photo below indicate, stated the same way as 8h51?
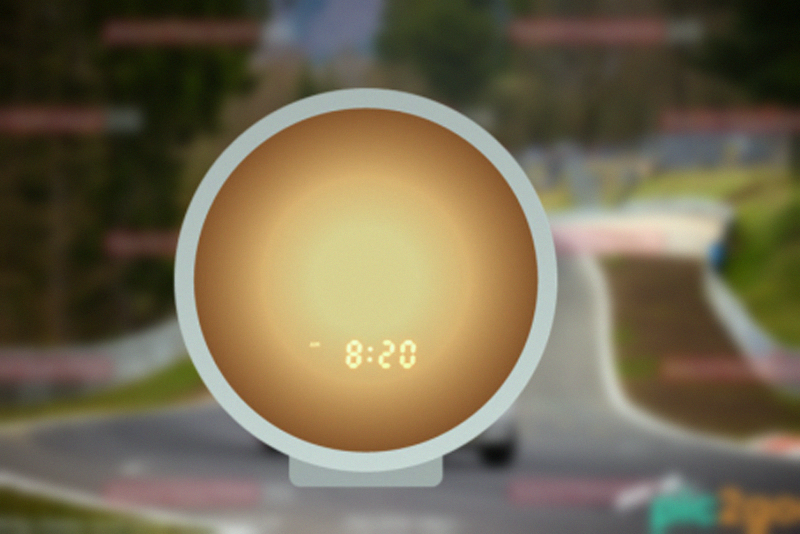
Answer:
8h20
